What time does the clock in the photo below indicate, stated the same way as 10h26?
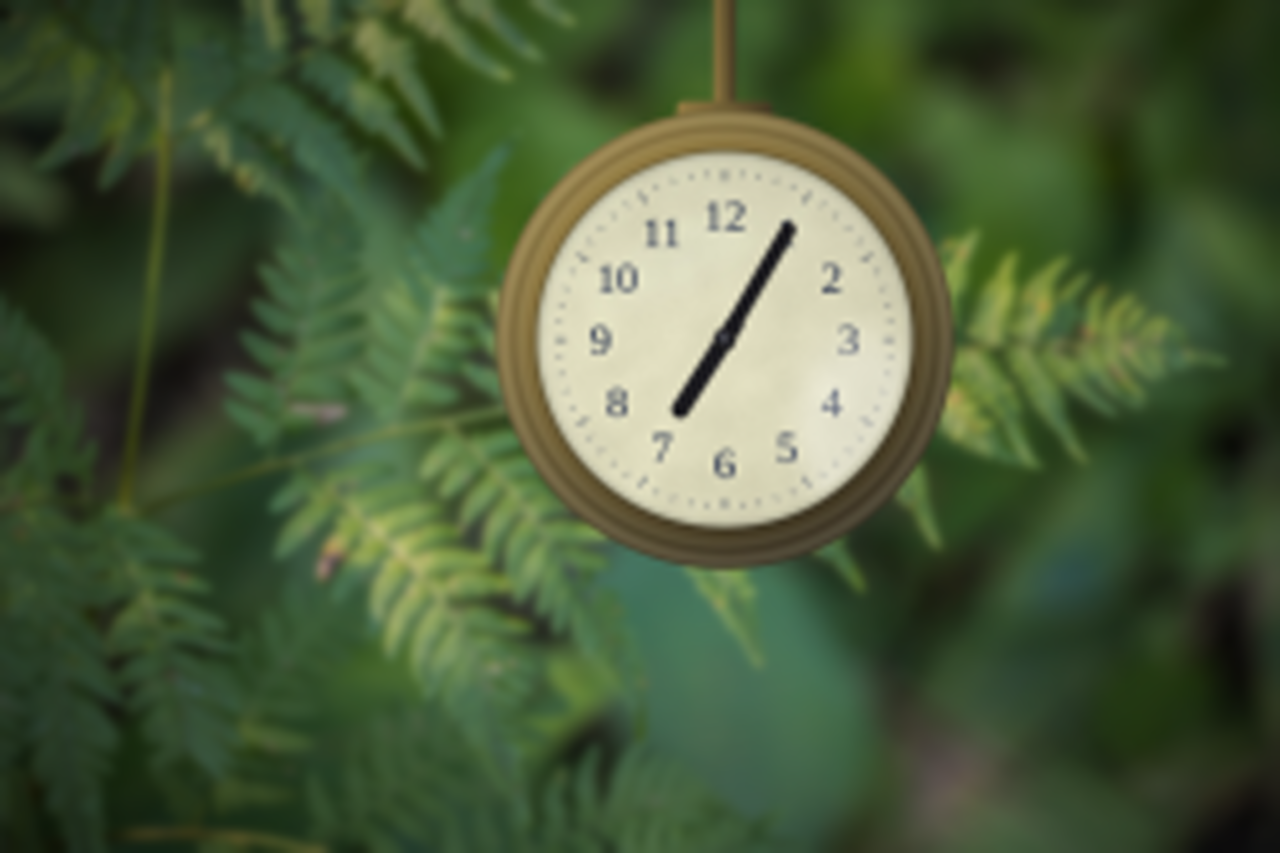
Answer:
7h05
